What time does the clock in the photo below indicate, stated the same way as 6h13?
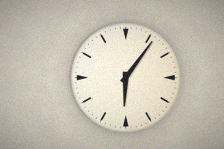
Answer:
6h06
